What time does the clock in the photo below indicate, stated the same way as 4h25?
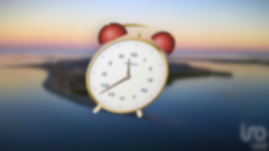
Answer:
11h38
